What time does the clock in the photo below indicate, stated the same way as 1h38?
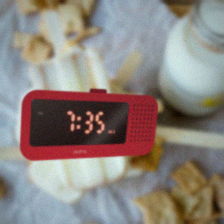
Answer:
7h35
